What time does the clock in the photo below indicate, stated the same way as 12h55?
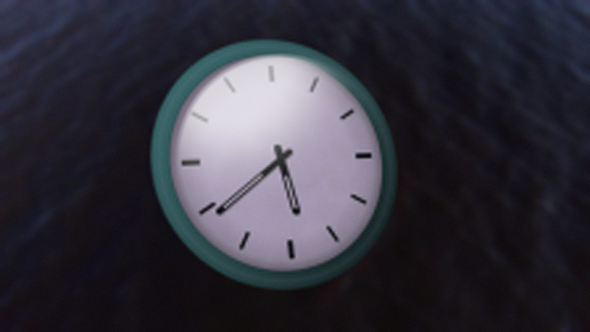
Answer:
5h39
